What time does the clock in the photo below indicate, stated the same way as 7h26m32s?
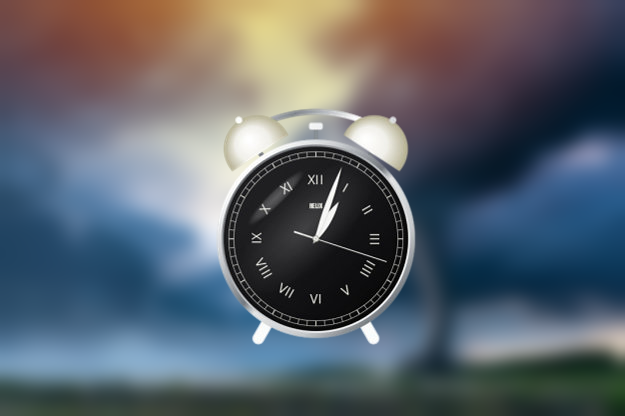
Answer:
1h03m18s
